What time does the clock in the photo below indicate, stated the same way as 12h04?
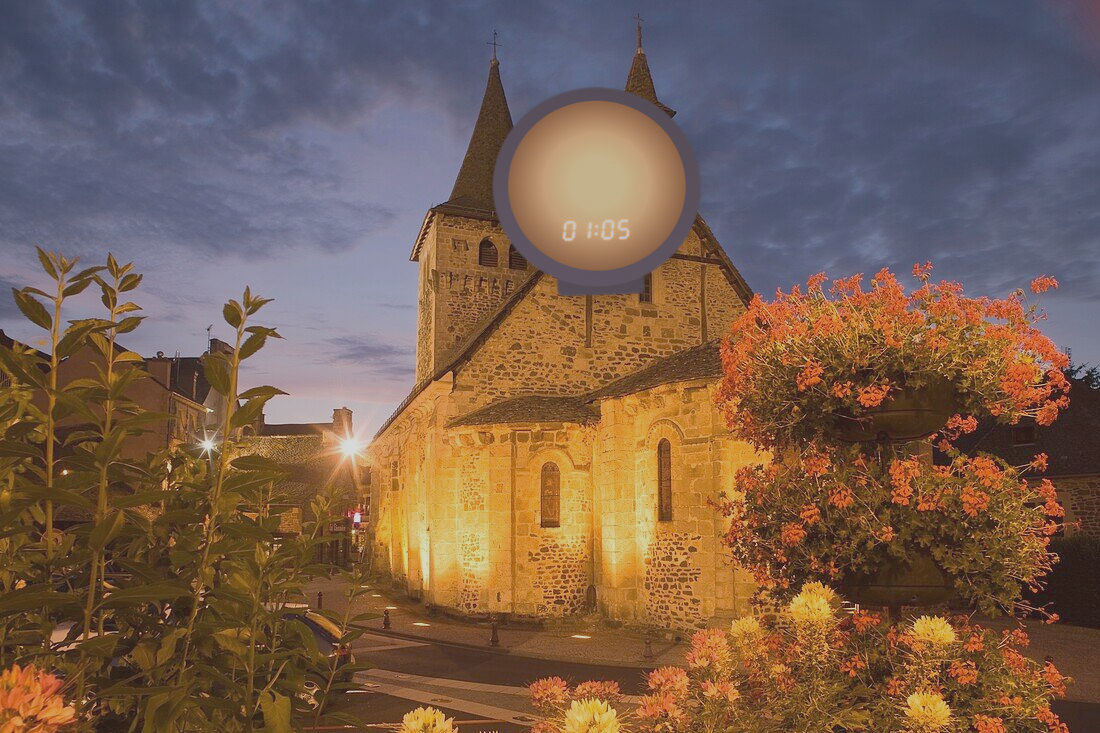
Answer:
1h05
